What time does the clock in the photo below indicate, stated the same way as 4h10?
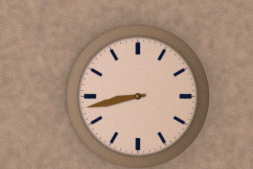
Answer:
8h43
